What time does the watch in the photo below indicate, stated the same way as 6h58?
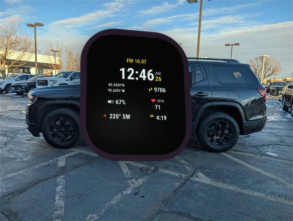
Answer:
12h46
